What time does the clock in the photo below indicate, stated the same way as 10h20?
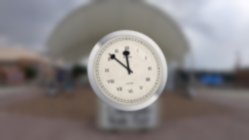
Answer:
11h52
